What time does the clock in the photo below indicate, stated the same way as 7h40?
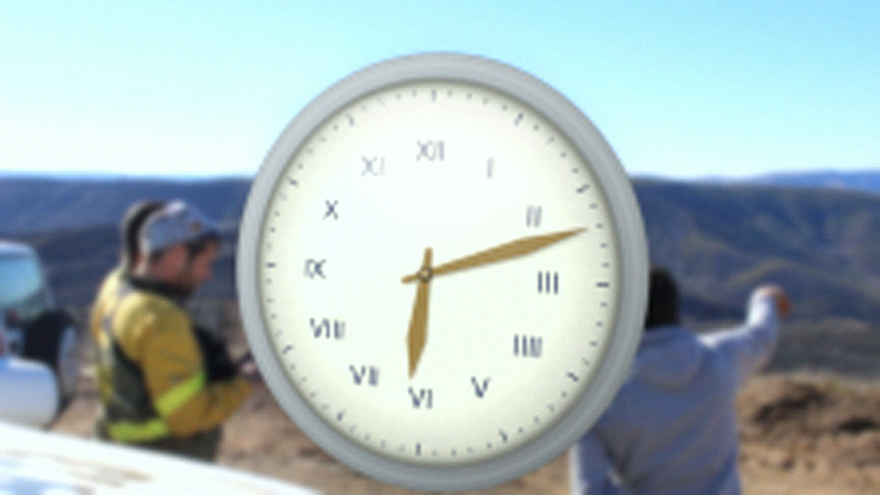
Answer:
6h12
